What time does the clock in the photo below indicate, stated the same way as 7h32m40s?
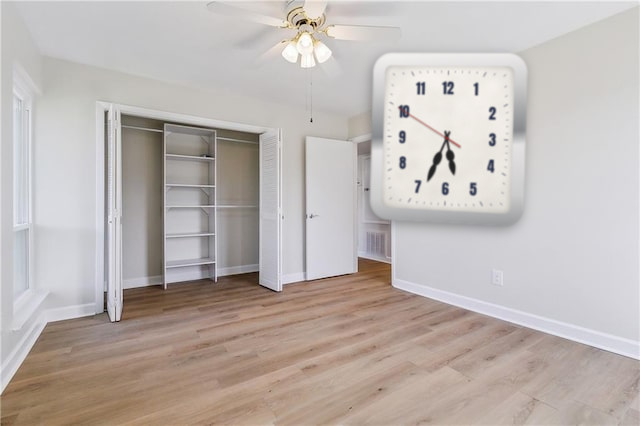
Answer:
5h33m50s
